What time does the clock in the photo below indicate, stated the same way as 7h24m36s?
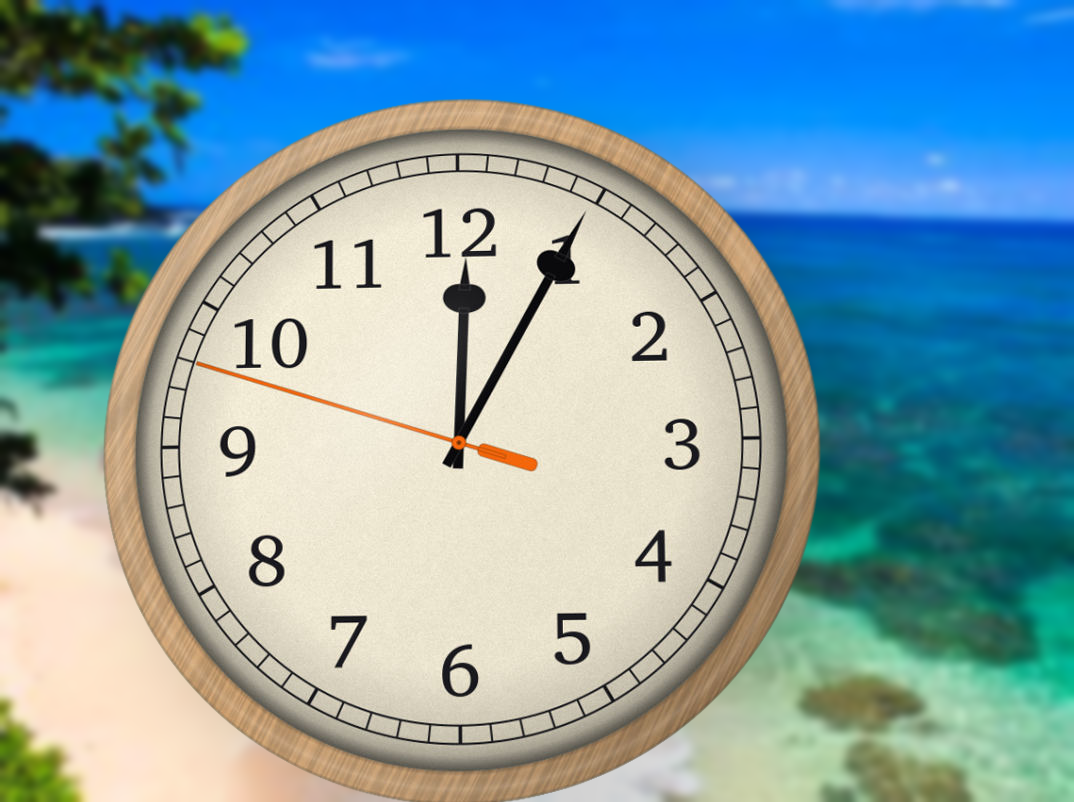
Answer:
12h04m48s
